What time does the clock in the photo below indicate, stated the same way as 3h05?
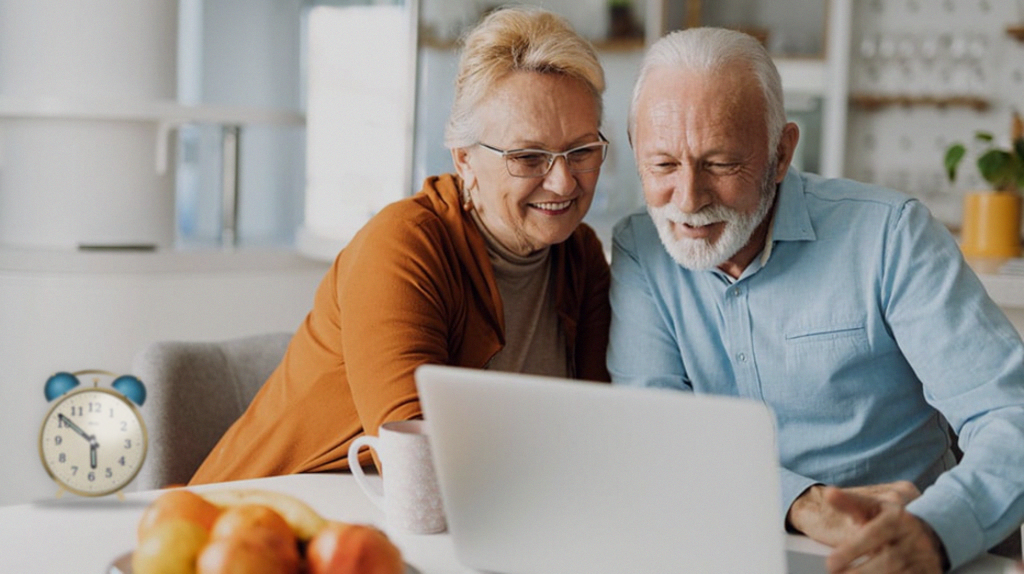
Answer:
5h51
